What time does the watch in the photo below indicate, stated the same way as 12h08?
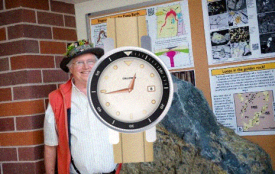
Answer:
12h44
